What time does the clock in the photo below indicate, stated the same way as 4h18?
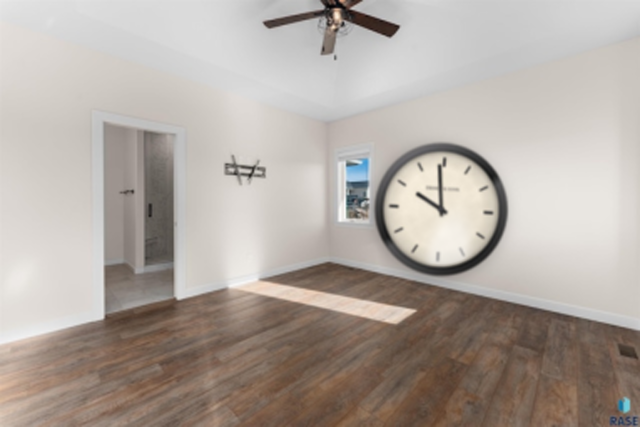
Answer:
9h59
